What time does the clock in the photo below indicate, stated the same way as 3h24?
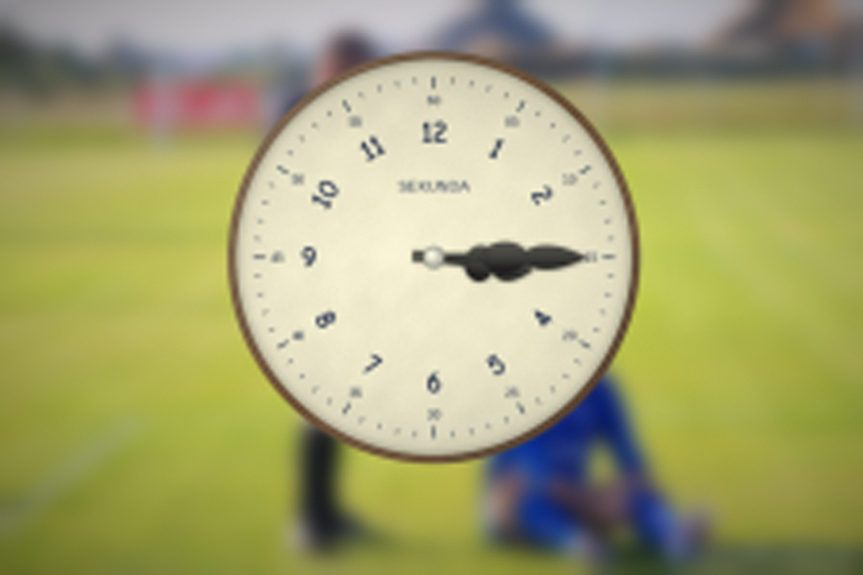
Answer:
3h15
